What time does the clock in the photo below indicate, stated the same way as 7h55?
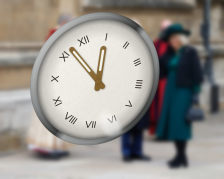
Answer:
12h57
